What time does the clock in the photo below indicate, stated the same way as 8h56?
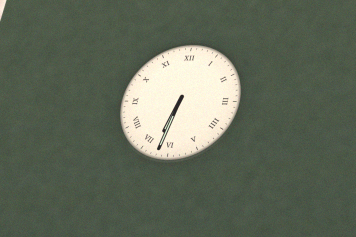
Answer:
6h32
